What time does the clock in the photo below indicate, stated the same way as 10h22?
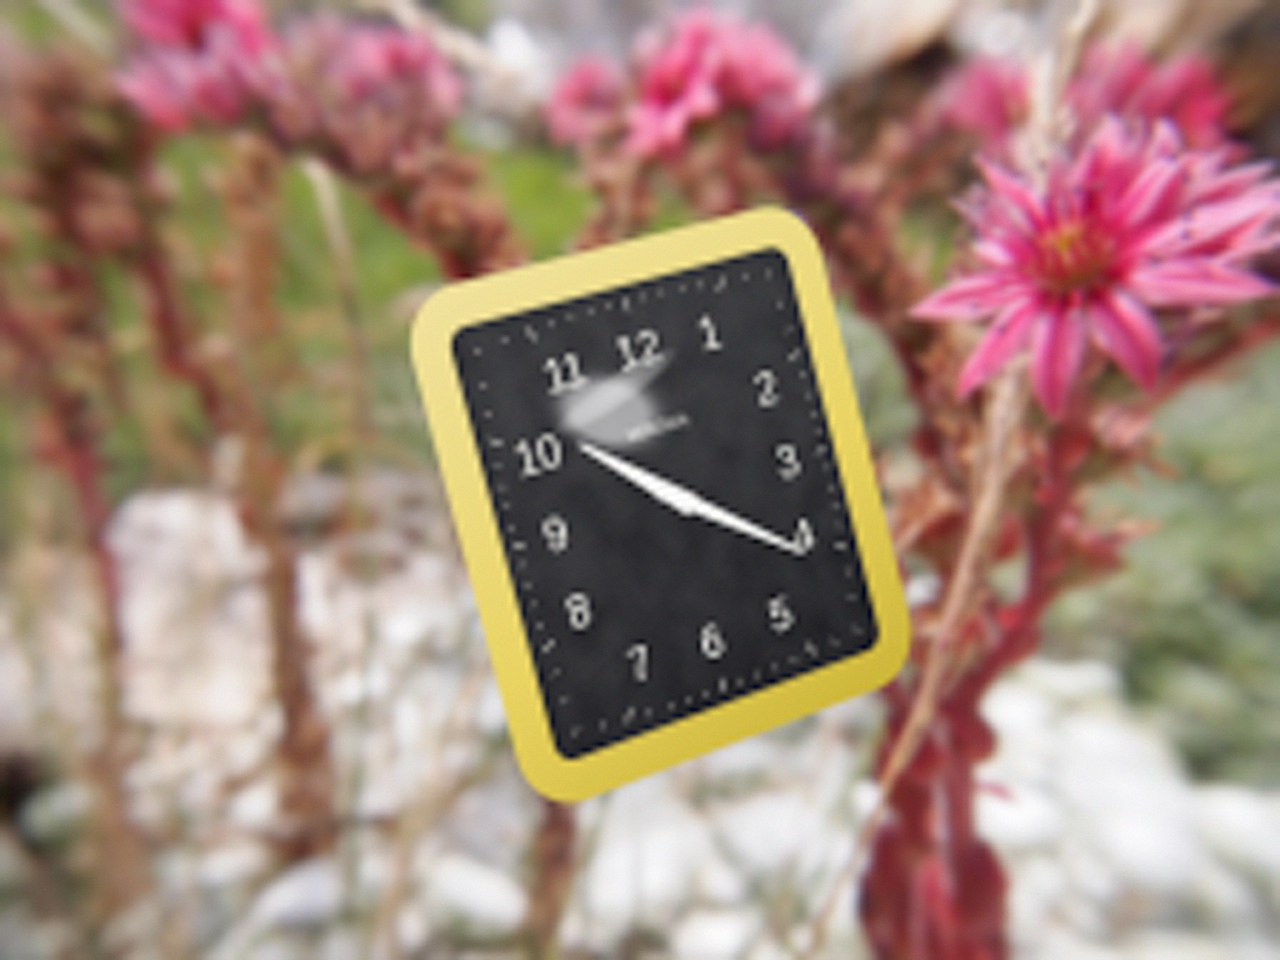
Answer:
10h21
